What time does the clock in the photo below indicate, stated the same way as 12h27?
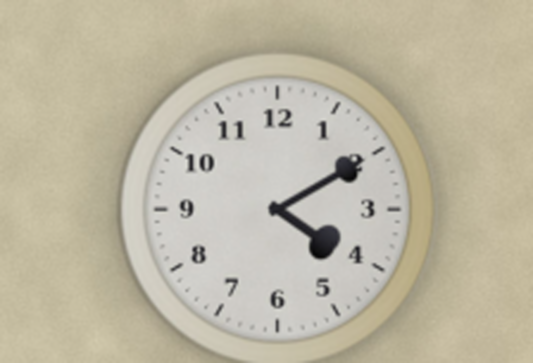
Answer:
4h10
